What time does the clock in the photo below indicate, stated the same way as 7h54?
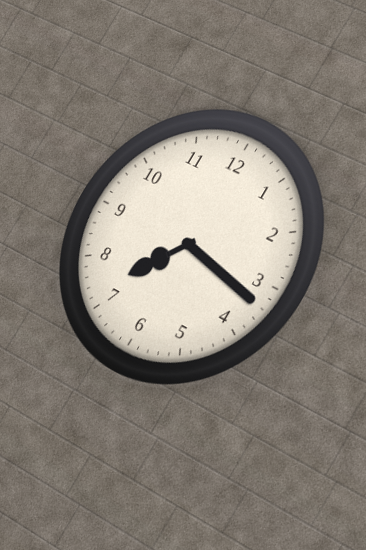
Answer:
7h17
